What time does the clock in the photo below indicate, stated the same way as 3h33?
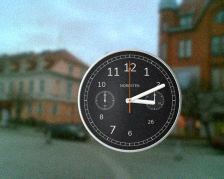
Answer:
3h11
